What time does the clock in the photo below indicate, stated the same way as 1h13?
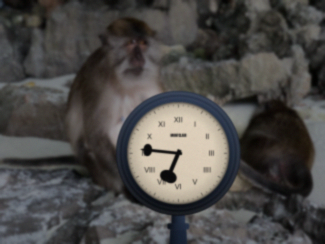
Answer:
6h46
